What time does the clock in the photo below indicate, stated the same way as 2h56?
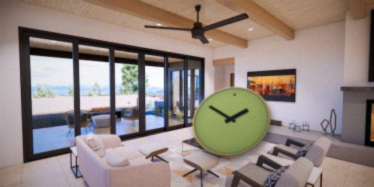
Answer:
1h50
